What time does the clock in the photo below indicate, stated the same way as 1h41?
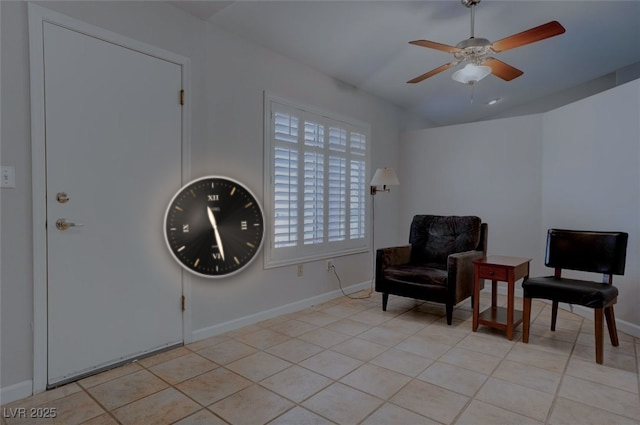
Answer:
11h28
